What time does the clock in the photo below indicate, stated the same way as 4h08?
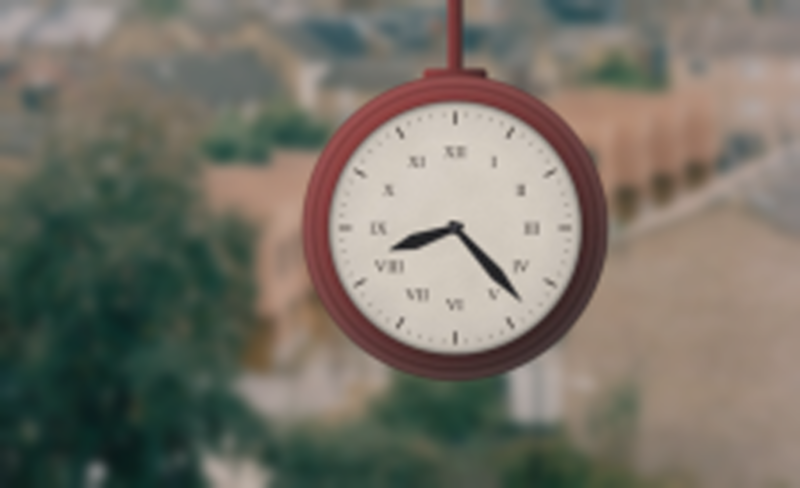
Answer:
8h23
